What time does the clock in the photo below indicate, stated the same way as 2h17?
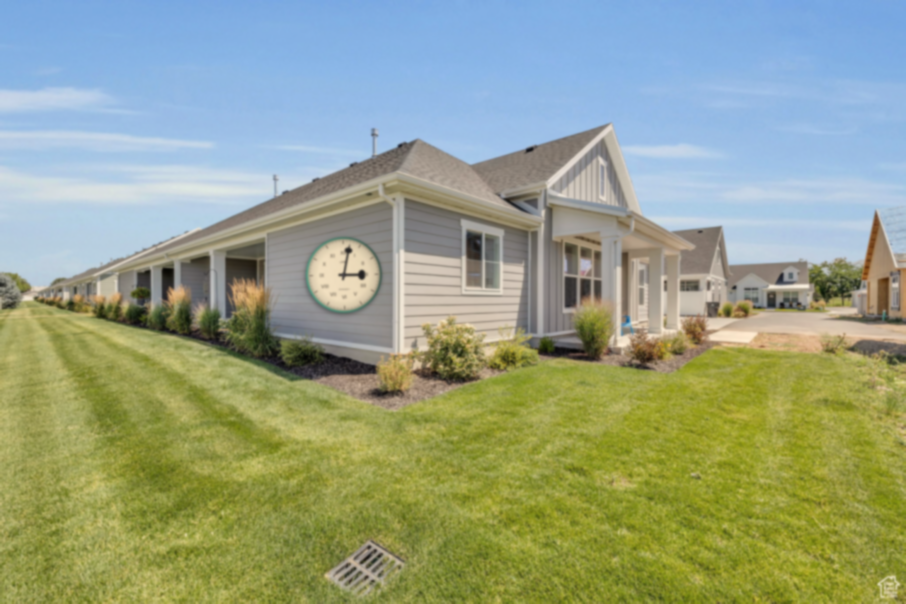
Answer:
3h02
